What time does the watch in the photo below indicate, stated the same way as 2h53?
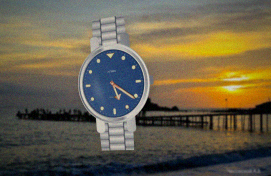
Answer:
5h21
